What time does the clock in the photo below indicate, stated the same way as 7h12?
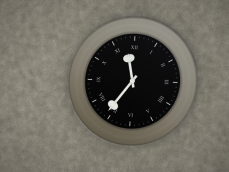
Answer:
11h36
